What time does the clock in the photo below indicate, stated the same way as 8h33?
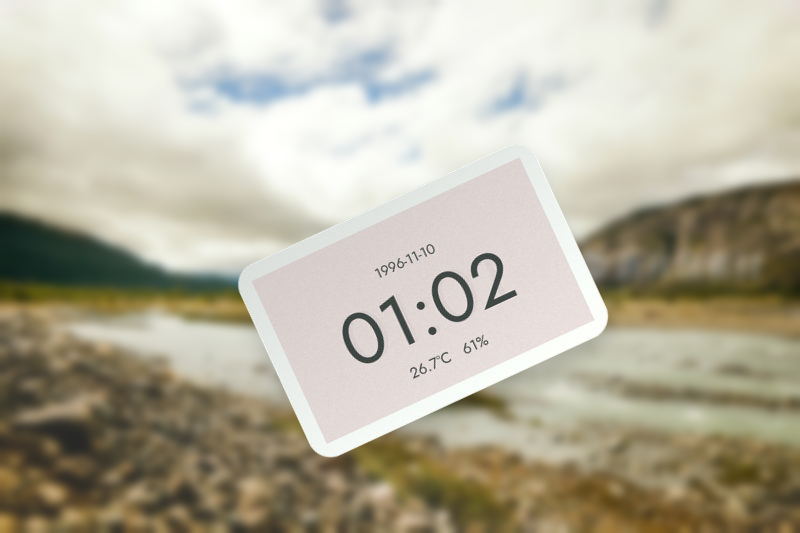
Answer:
1h02
